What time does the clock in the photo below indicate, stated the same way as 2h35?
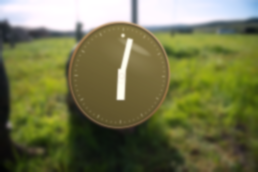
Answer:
6h02
